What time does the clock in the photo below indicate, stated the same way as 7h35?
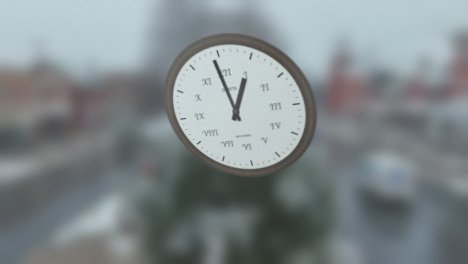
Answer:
12h59
